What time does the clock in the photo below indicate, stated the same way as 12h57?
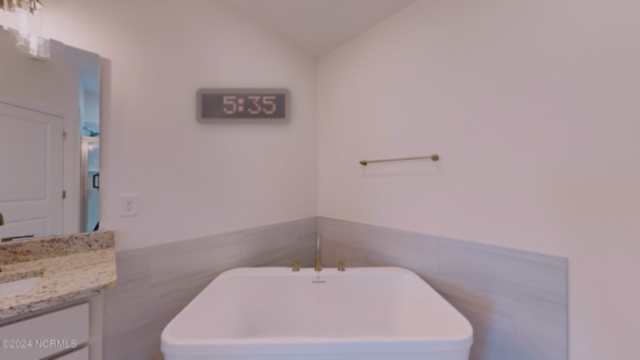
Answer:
5h35
